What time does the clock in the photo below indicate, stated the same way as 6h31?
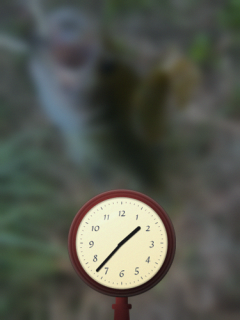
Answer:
1h37
